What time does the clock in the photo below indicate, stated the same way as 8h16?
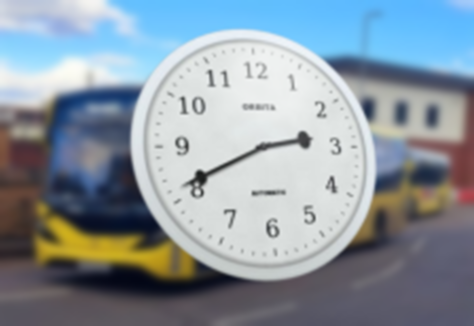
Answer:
2h41
